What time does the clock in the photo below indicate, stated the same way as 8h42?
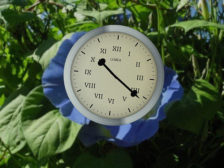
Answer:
10h21
